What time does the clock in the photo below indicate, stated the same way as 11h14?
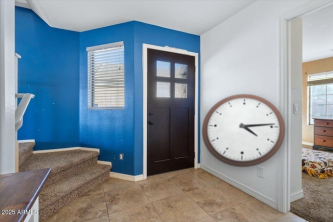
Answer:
4h14
